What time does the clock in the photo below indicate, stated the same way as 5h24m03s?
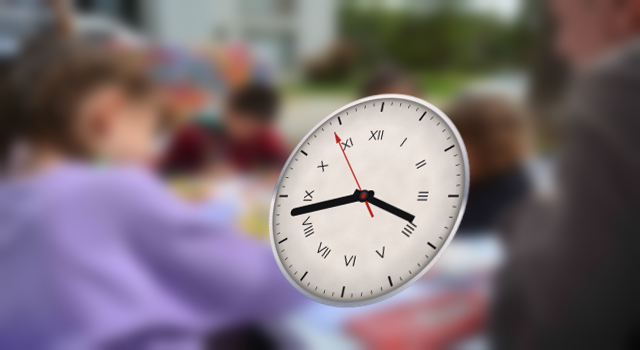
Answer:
3h42m54s
